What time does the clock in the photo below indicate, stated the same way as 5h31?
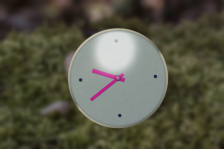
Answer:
9h39
